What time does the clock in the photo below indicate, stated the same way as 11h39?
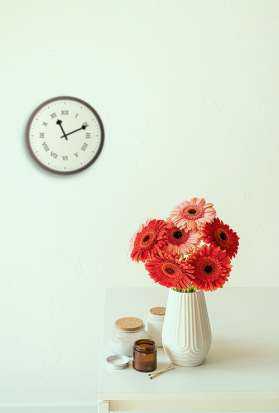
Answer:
11h11
